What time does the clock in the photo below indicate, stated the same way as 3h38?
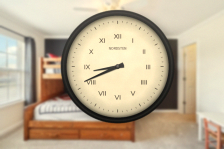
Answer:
8h41
